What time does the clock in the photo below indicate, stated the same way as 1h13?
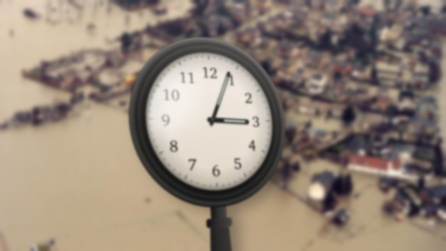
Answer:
3h04
